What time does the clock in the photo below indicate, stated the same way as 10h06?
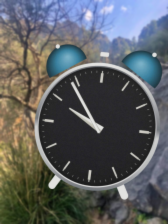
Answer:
9h54
